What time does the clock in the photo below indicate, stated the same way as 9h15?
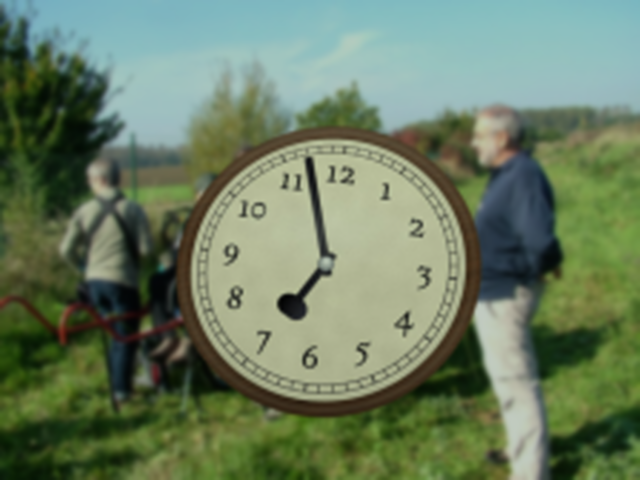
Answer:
6h57
